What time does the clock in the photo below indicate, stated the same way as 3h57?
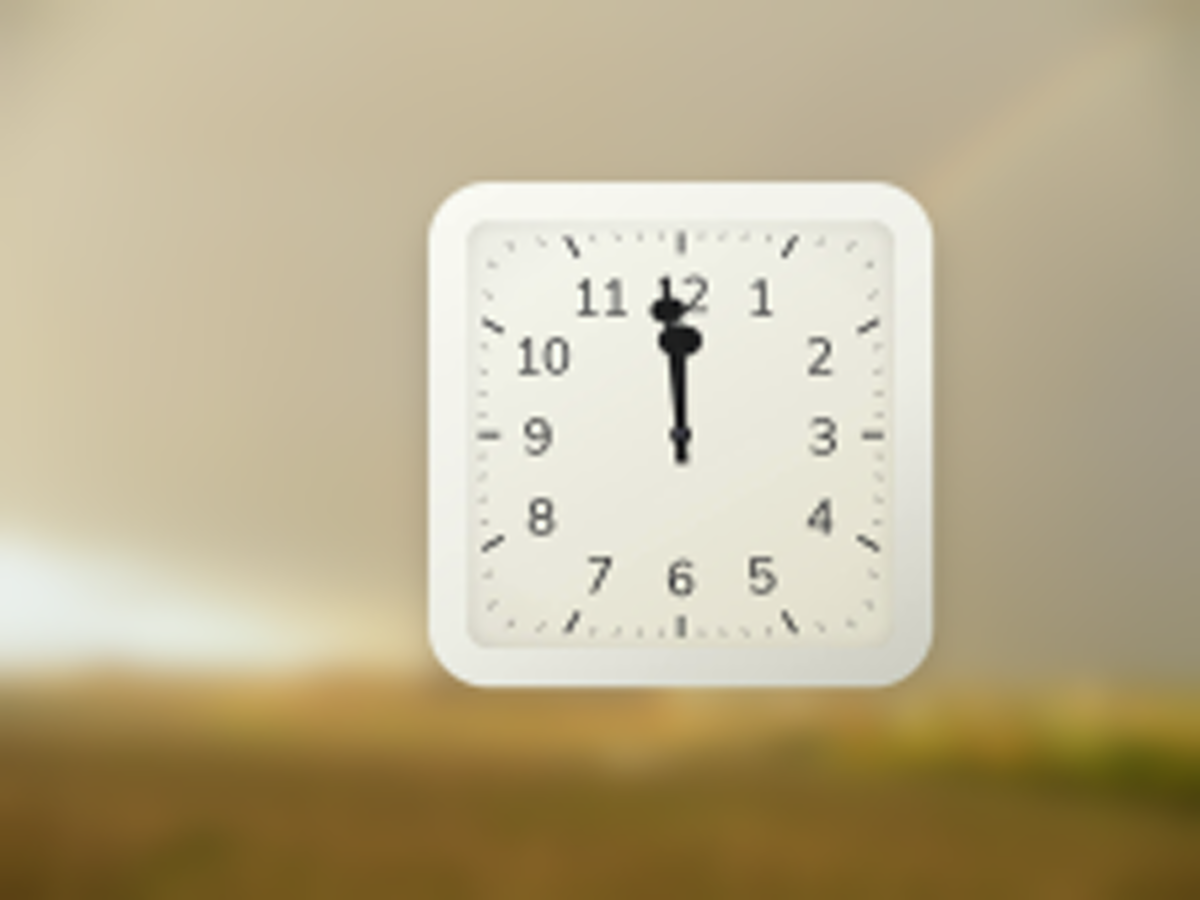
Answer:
11h59
